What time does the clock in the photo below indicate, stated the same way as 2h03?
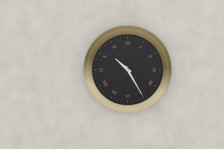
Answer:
10h25
